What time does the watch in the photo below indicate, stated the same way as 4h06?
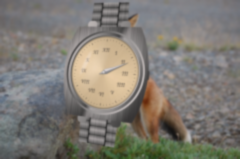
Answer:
2h11
